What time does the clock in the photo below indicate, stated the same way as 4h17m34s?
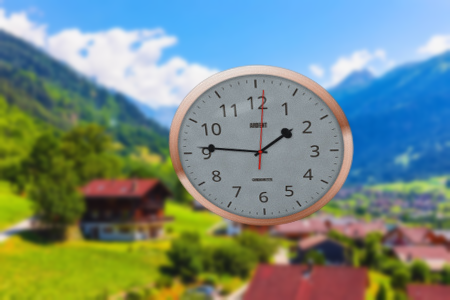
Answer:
1h46m01s
